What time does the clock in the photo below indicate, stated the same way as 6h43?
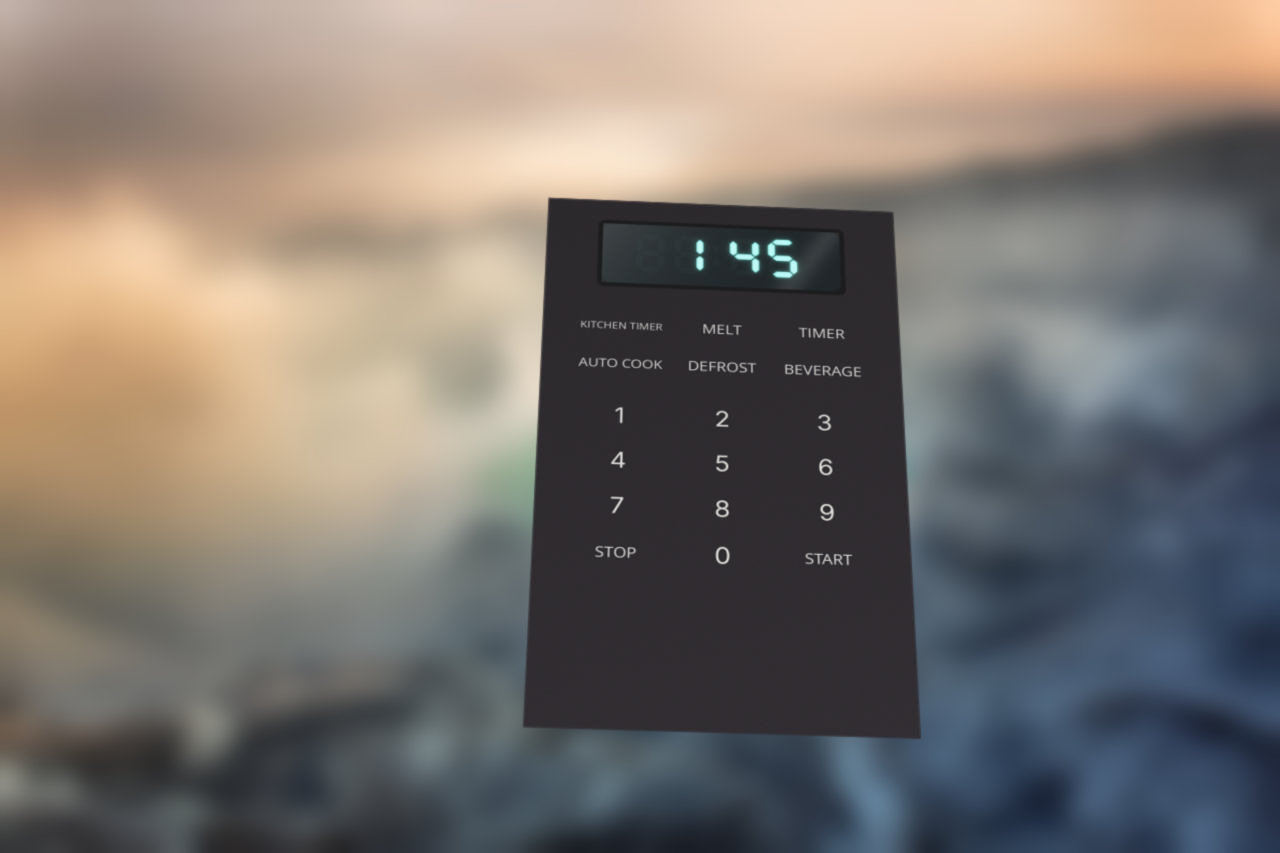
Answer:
1h45
